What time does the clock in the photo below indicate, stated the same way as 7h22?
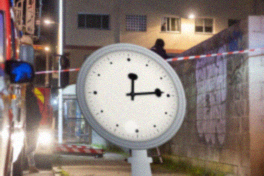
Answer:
12h14
